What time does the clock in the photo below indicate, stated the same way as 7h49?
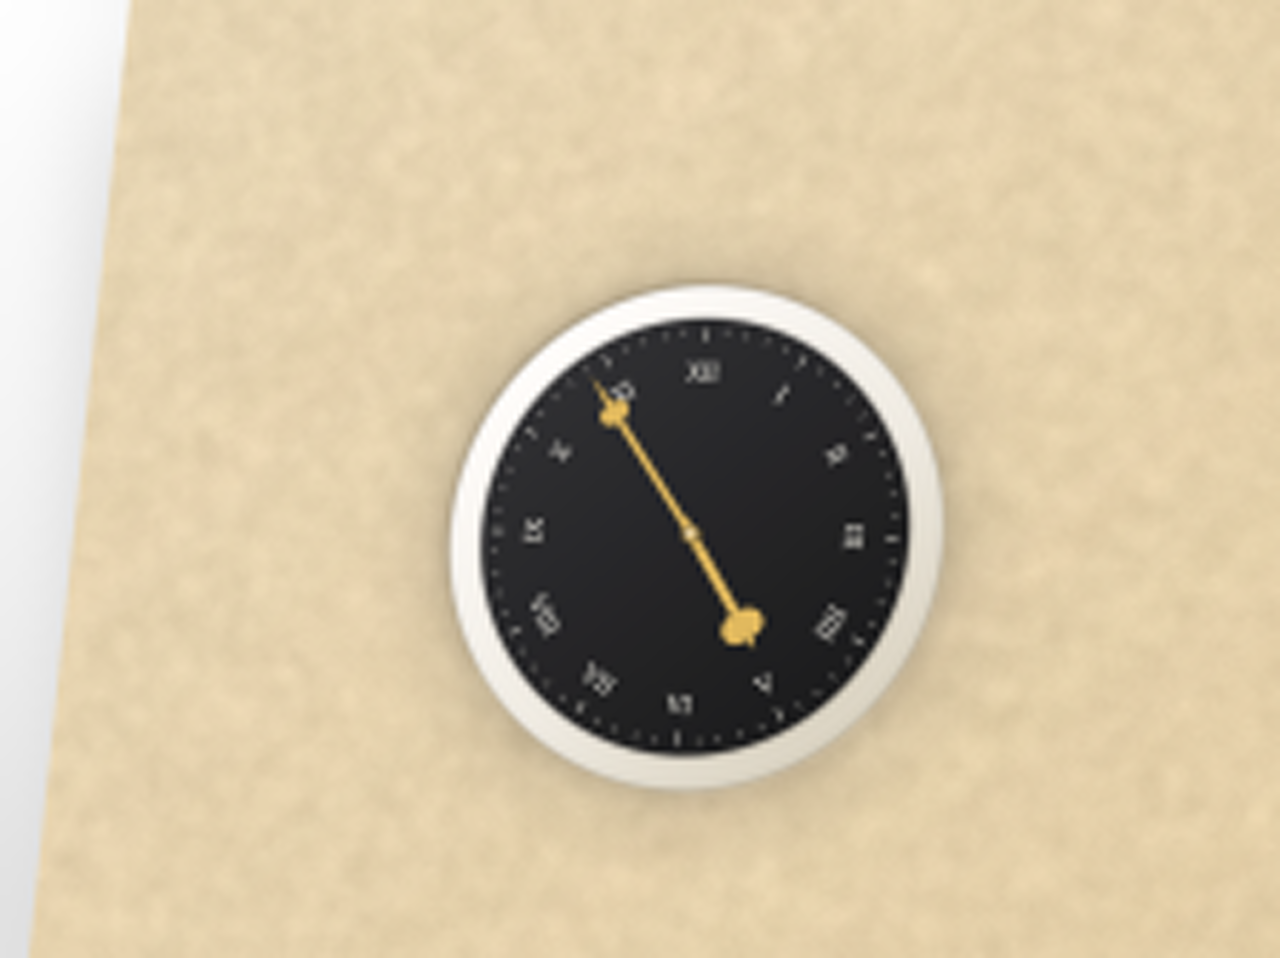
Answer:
4h54
